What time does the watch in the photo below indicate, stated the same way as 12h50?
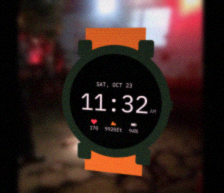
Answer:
11h32
